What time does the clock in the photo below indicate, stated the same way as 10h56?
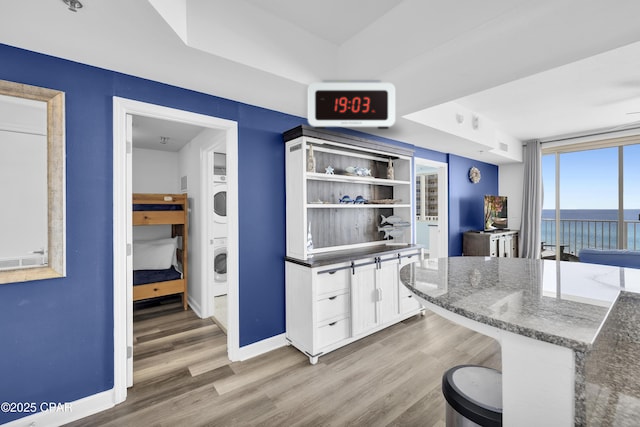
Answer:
19h03
